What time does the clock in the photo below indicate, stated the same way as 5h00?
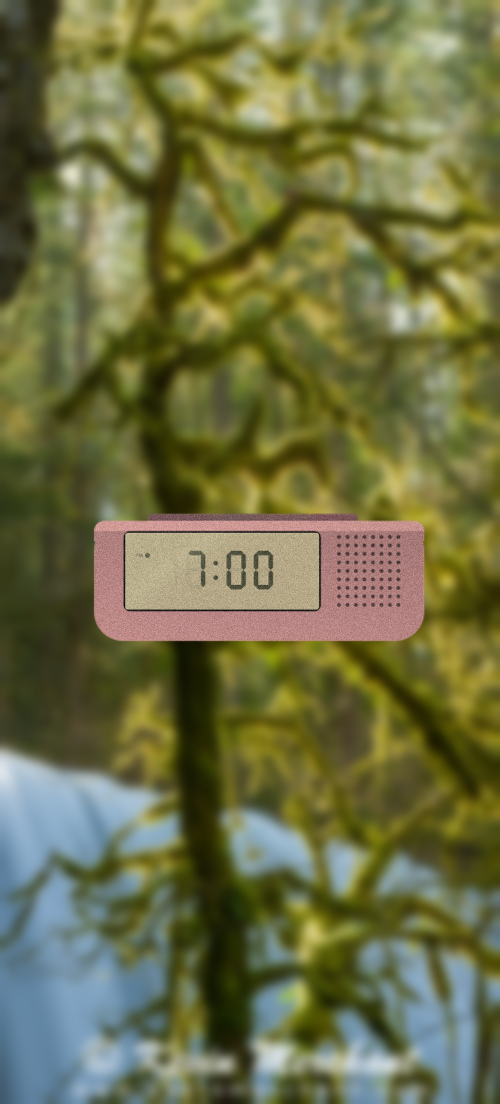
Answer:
7h00
